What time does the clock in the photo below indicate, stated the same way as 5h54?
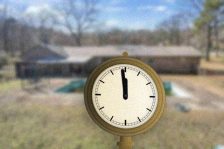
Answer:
11h59
